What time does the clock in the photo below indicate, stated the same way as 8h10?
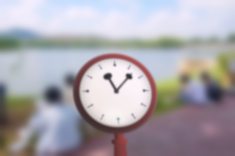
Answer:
11h07
